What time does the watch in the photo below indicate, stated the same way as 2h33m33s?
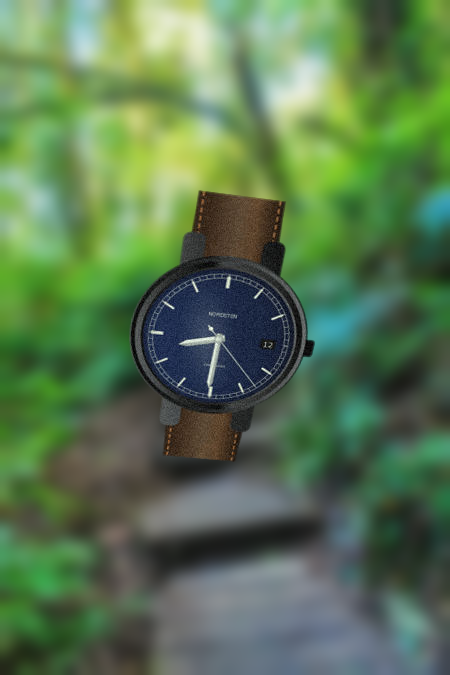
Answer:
8h30m23s
